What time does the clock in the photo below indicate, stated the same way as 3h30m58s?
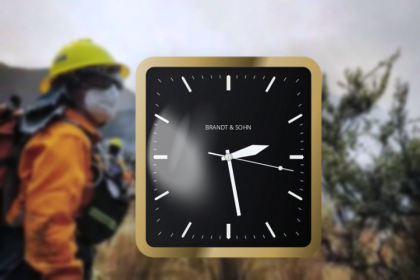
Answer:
2h28m17s
